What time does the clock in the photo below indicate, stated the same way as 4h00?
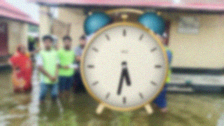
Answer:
5h32
